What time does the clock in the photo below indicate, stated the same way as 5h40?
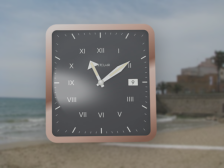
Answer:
11h09
